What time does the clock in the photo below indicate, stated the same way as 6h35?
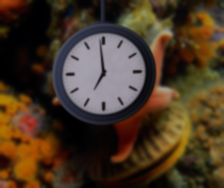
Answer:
6h59
